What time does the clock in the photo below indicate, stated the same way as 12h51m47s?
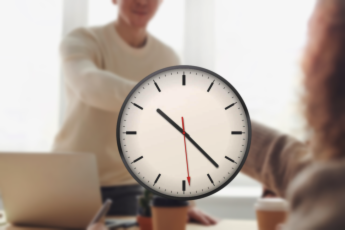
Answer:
10h22m29s
